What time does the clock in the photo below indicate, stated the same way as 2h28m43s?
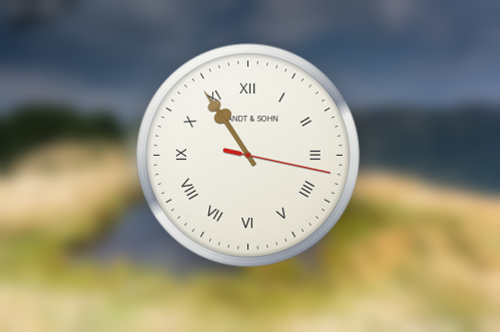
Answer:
10h54m17s
